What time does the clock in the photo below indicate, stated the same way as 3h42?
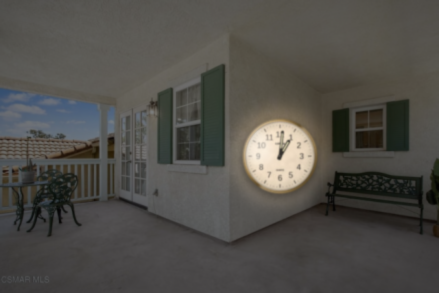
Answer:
1h01
